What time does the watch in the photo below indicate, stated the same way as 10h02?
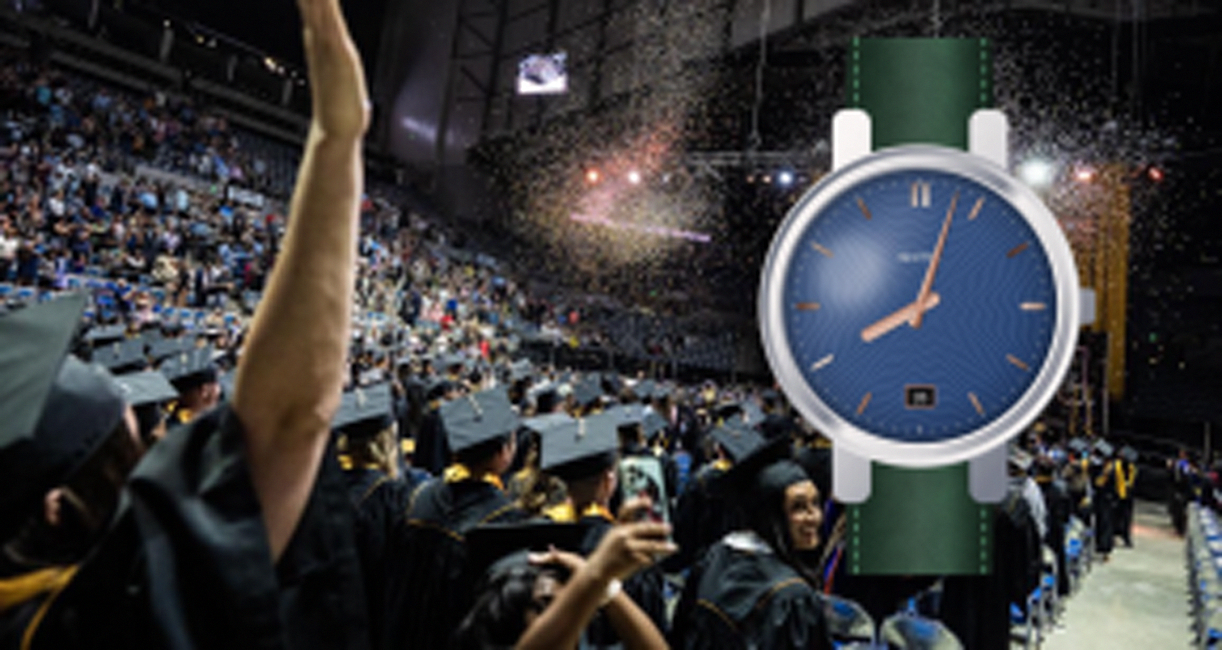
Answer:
8h03
